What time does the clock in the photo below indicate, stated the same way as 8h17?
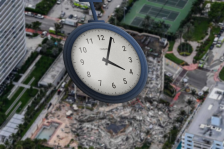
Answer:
4h04
